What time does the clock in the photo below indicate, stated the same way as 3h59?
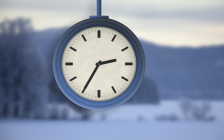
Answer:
2h35
